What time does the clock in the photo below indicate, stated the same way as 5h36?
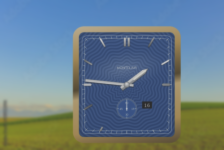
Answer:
1h46
